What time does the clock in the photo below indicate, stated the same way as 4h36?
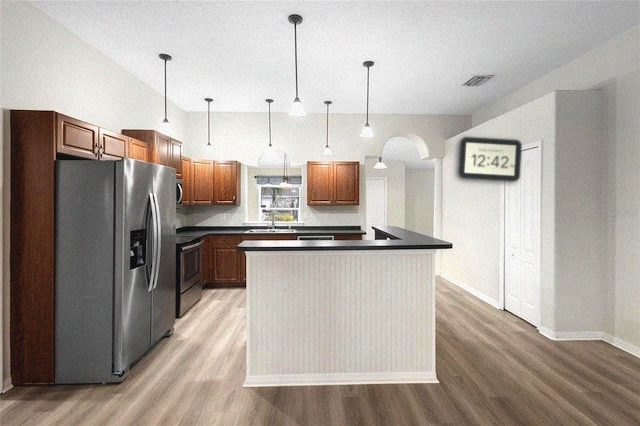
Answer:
12h42
